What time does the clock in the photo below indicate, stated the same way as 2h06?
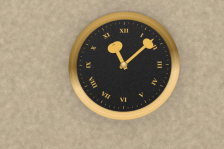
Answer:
11h08
